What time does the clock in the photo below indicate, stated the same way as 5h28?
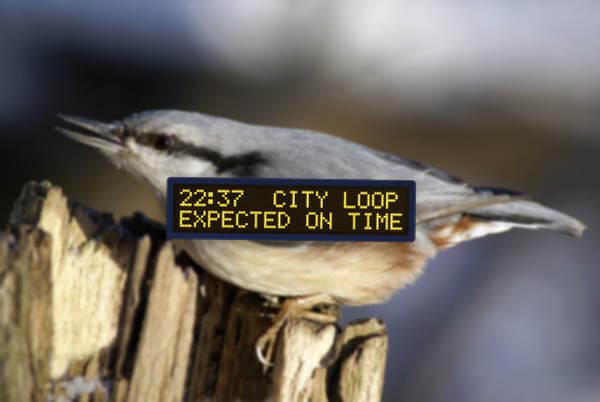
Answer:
22h37
